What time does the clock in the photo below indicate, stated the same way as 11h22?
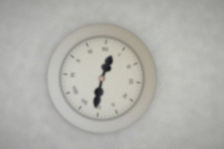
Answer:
12h31
